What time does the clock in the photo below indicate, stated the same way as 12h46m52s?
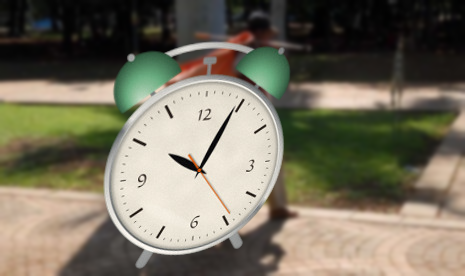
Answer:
10h04m24s
